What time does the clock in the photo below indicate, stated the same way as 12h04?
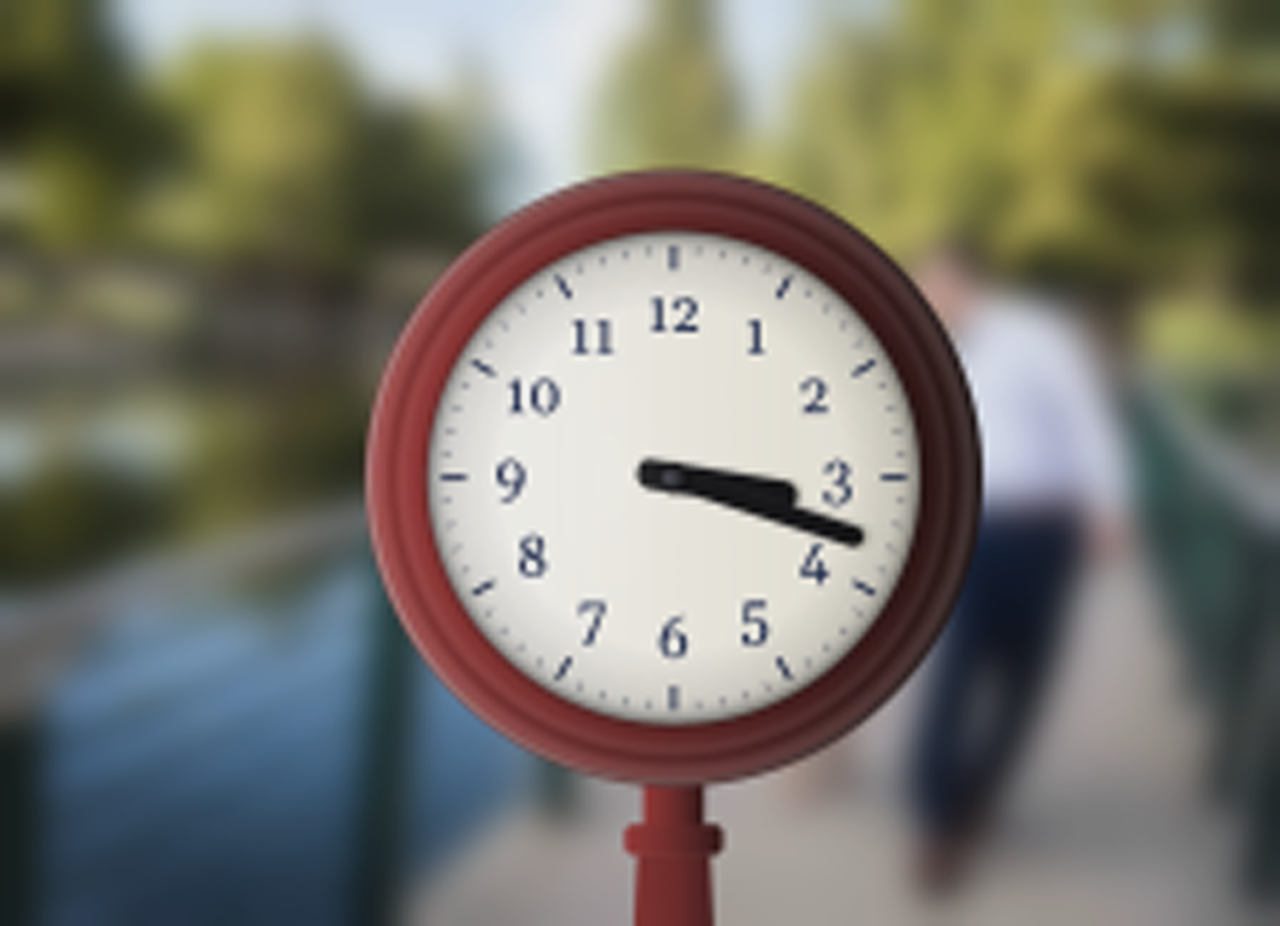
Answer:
3h18
